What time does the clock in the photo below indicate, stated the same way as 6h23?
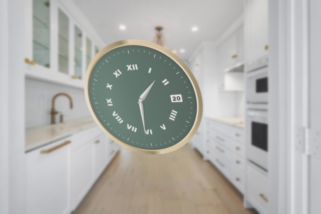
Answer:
1h31
